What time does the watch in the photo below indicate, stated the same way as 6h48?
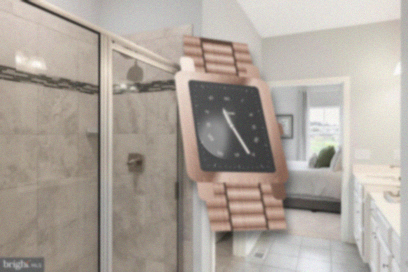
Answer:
11h26
